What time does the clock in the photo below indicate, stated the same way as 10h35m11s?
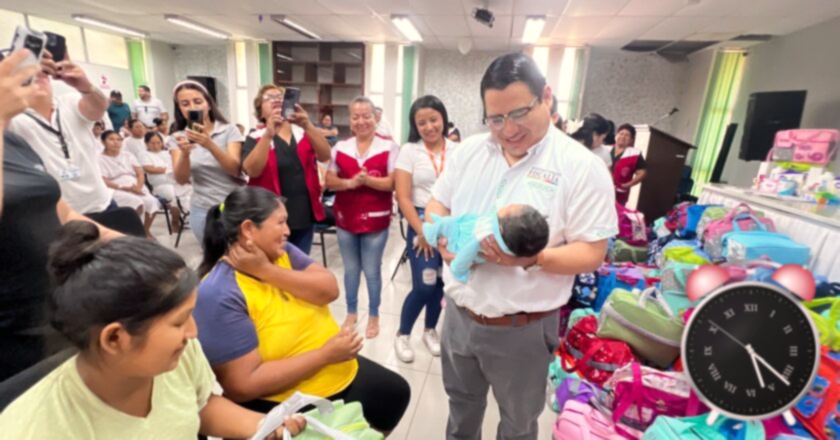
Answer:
5h21m51s
